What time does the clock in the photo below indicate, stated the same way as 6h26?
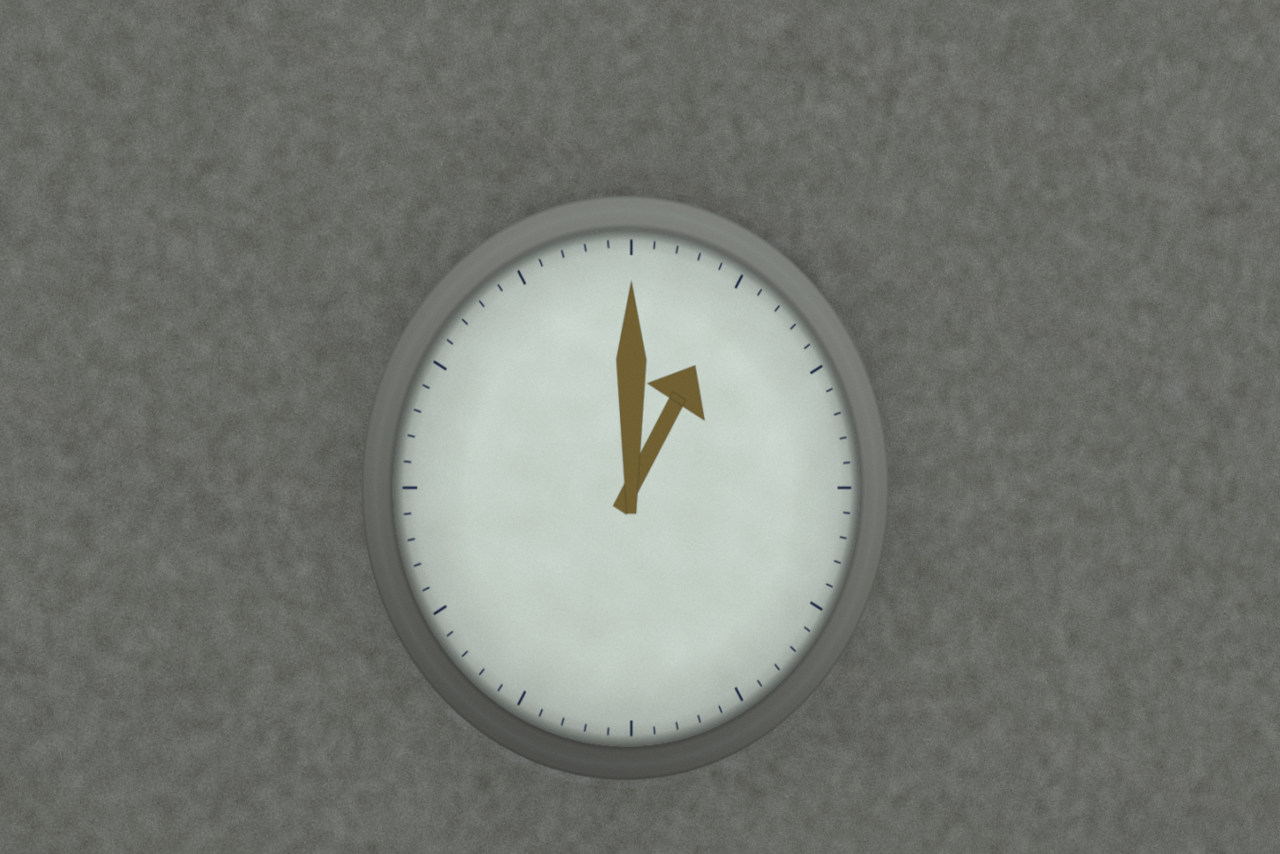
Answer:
1h00
